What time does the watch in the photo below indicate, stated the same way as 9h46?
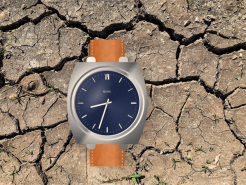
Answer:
8h33
